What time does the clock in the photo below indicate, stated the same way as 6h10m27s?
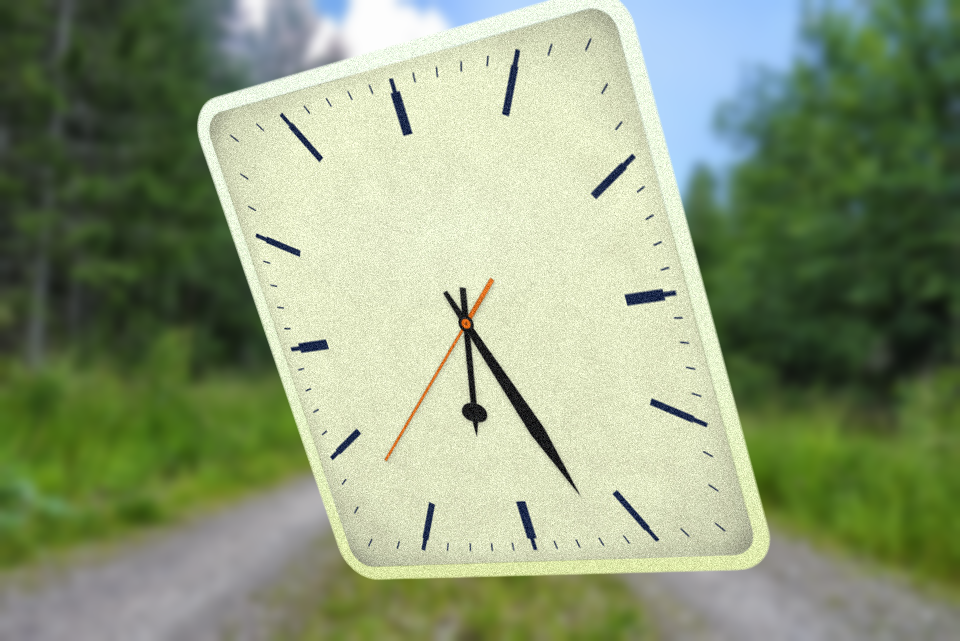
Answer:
6h26m38s
